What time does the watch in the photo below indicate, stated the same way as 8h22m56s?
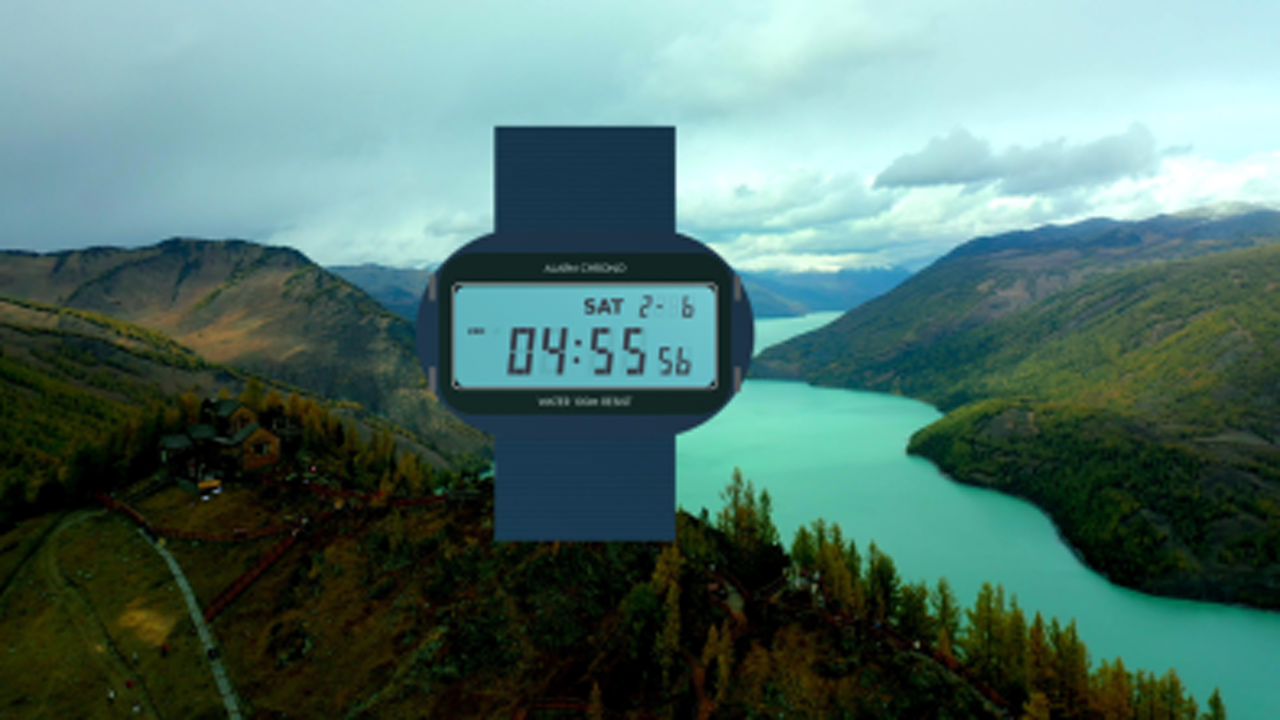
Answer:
4h55m56s
